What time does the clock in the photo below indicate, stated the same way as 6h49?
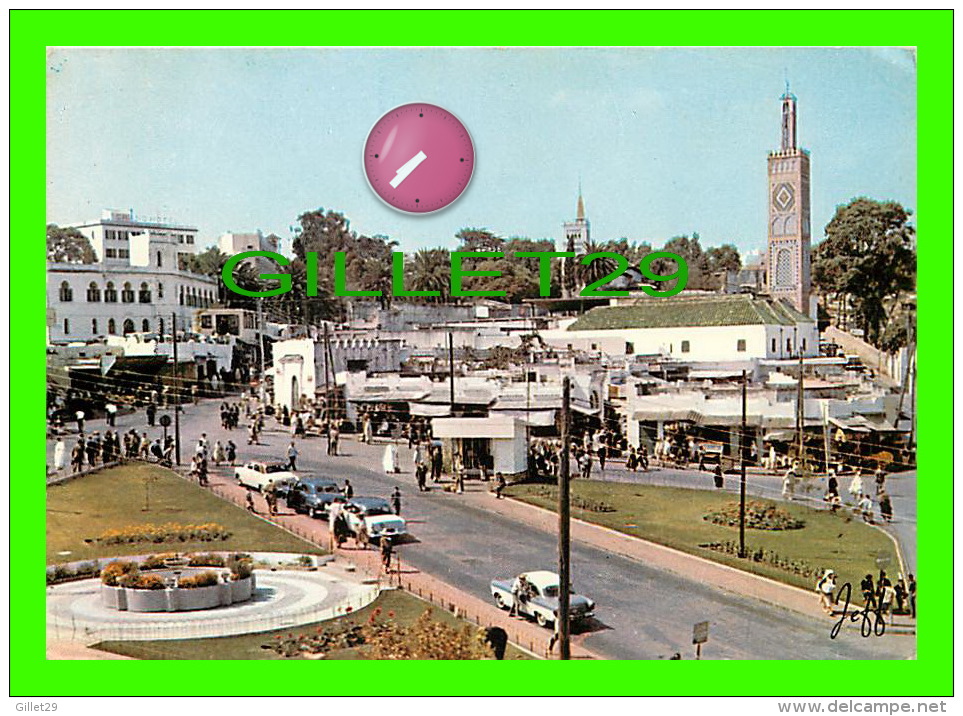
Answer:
7h37
